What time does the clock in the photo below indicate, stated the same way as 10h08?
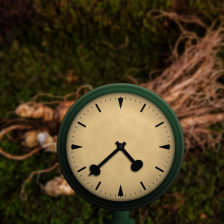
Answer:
4h38
